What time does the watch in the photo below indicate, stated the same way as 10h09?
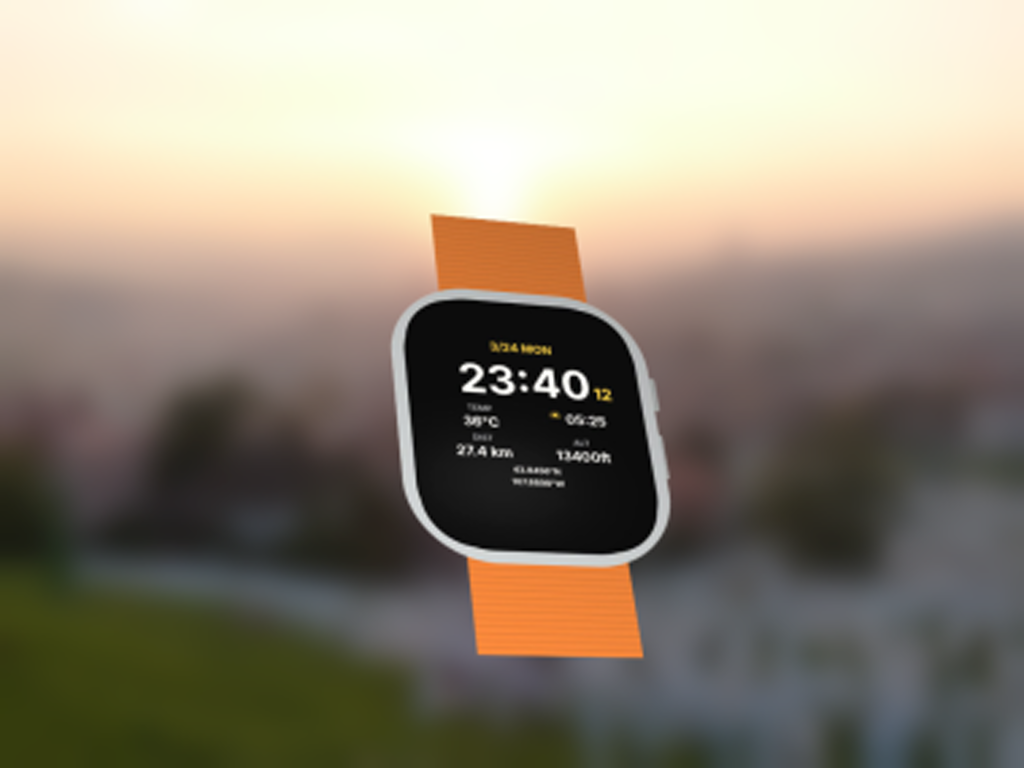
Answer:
23h40
